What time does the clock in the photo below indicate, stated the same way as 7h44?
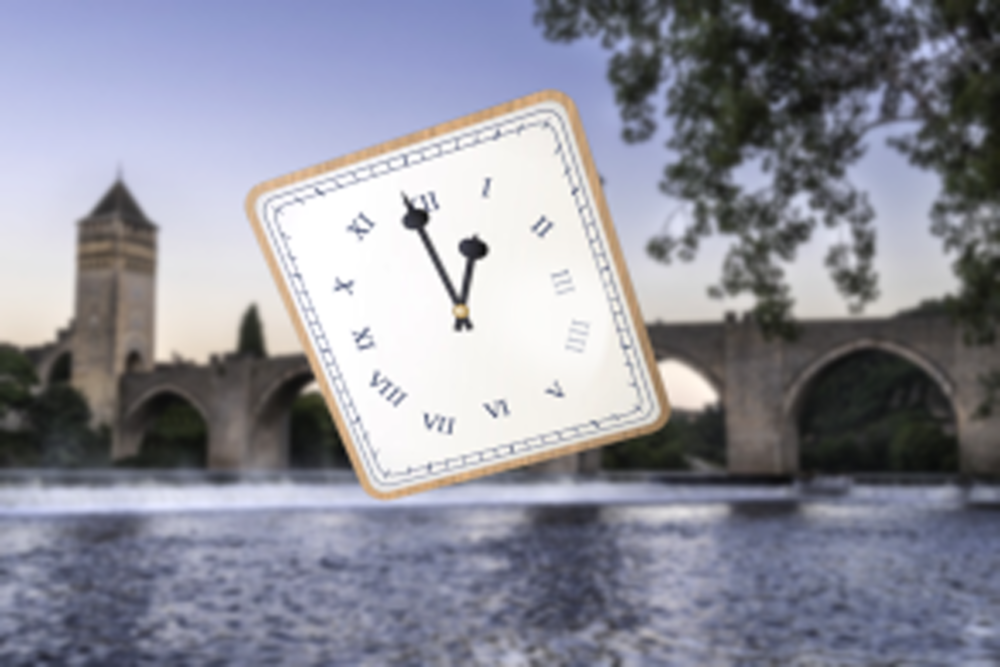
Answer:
12h59
